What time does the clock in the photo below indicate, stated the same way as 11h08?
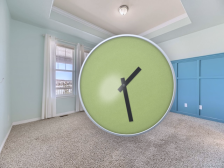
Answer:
1h28
